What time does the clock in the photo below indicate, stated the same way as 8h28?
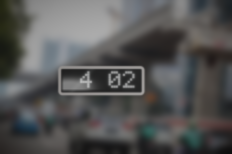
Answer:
4h02
